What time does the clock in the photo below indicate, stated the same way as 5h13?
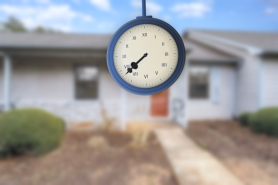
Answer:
7h38
